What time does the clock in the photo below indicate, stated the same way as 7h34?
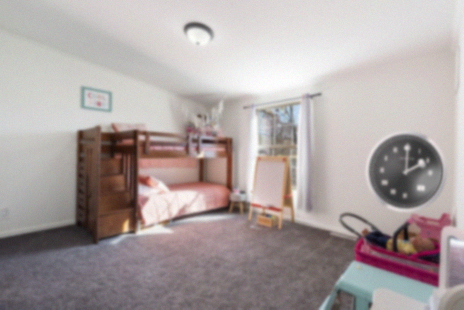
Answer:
2h00
